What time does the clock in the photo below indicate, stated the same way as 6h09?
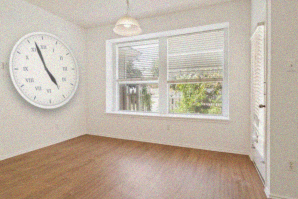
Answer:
4h57
